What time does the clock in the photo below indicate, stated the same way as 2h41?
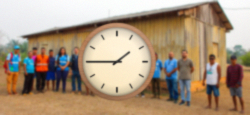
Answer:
1h45
